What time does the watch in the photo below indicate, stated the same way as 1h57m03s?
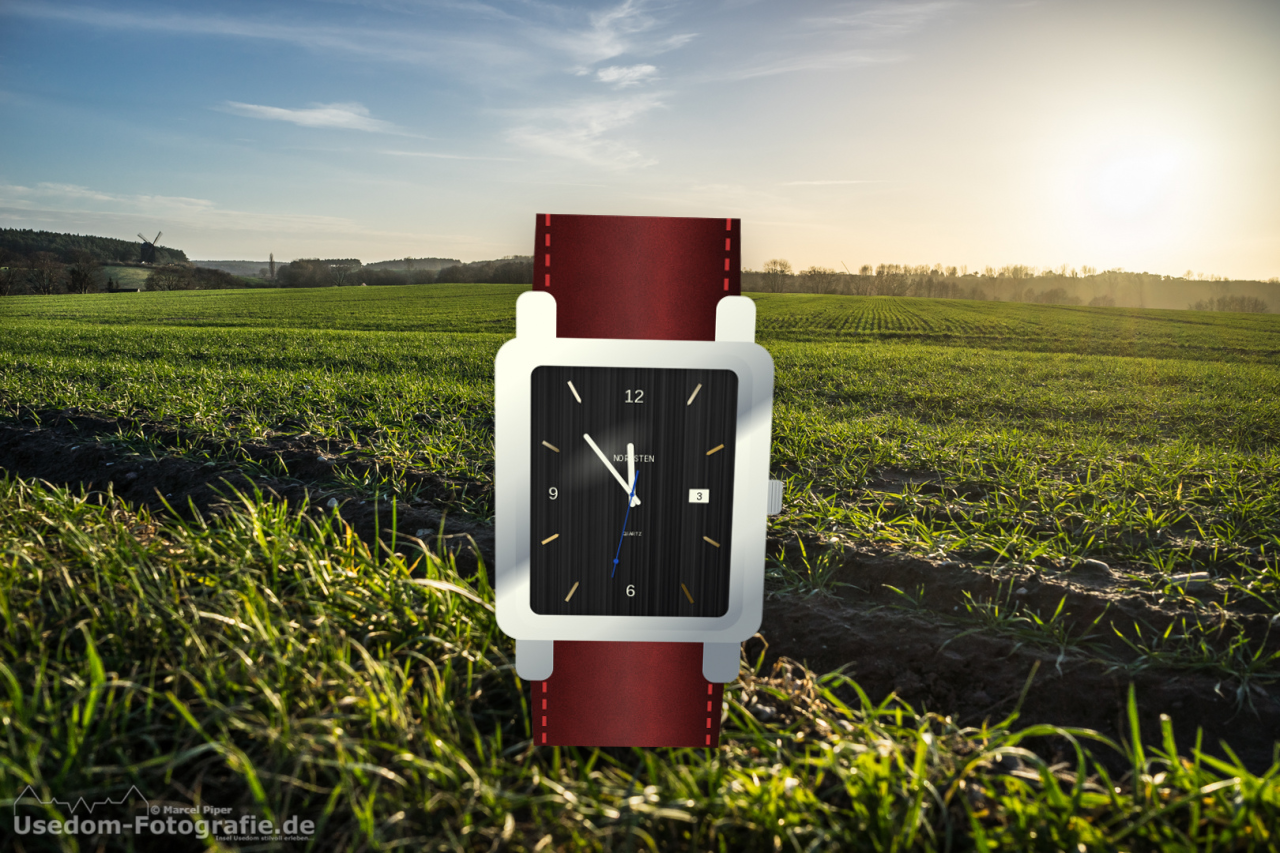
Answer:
11h53m32s
